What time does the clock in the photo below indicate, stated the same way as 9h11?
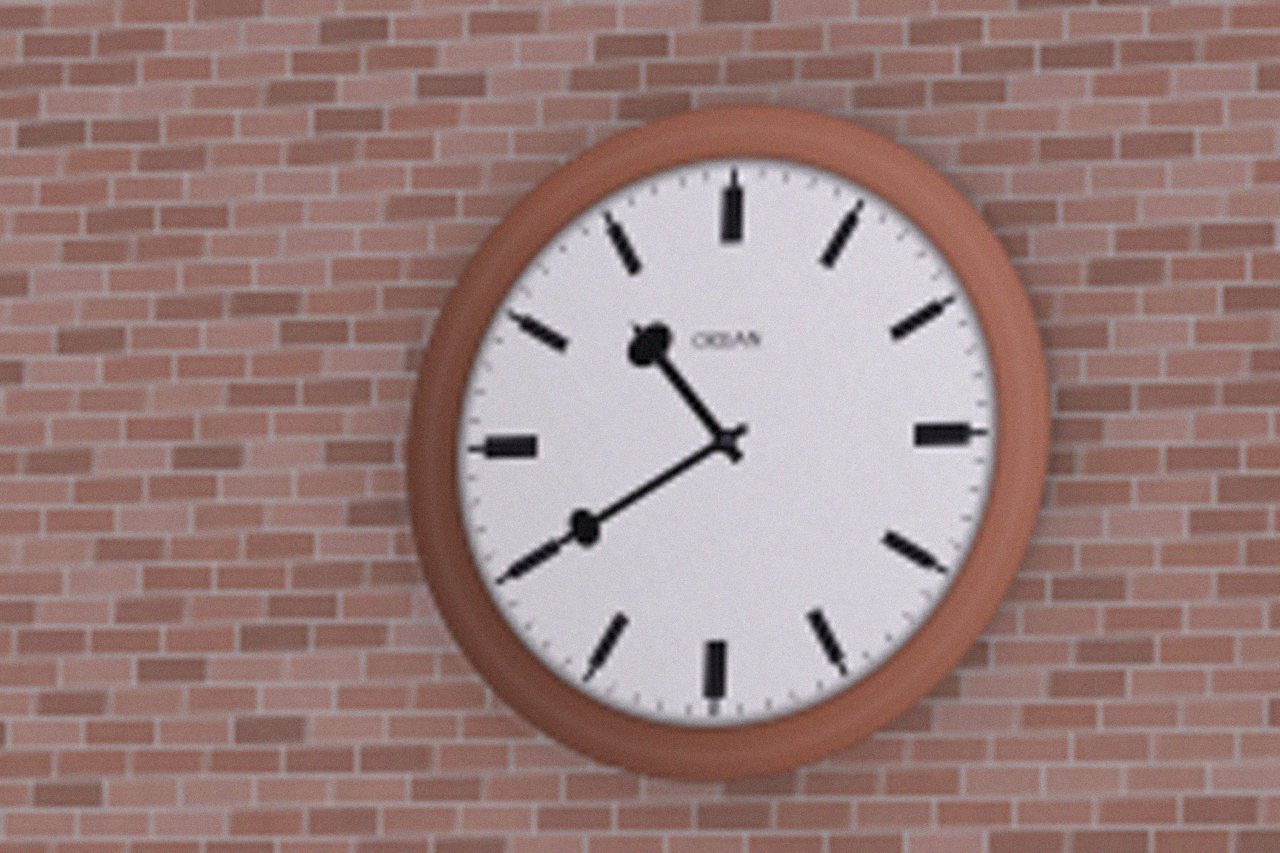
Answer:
10h40
